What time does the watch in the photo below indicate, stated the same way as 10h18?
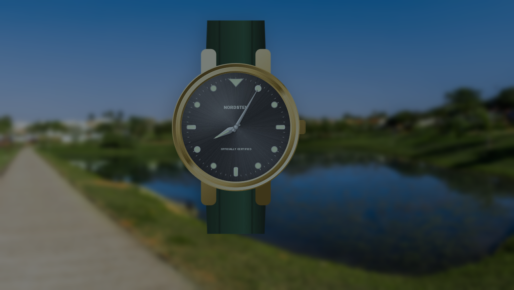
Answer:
8h05
